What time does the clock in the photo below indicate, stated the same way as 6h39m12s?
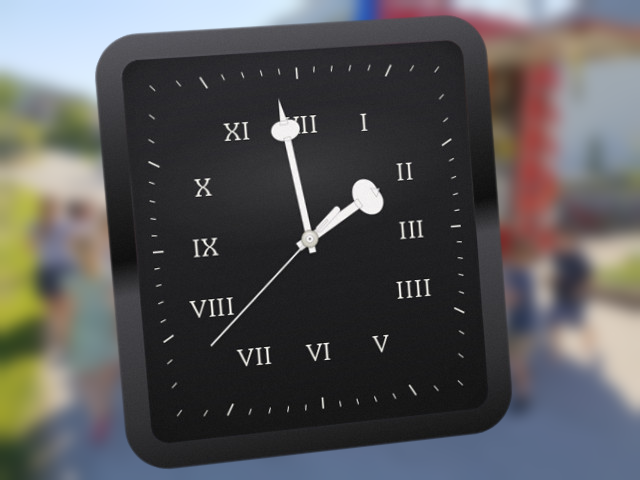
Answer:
1h58m38s
